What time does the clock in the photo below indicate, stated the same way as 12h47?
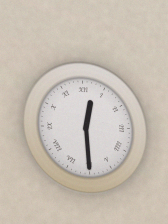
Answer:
12h30
